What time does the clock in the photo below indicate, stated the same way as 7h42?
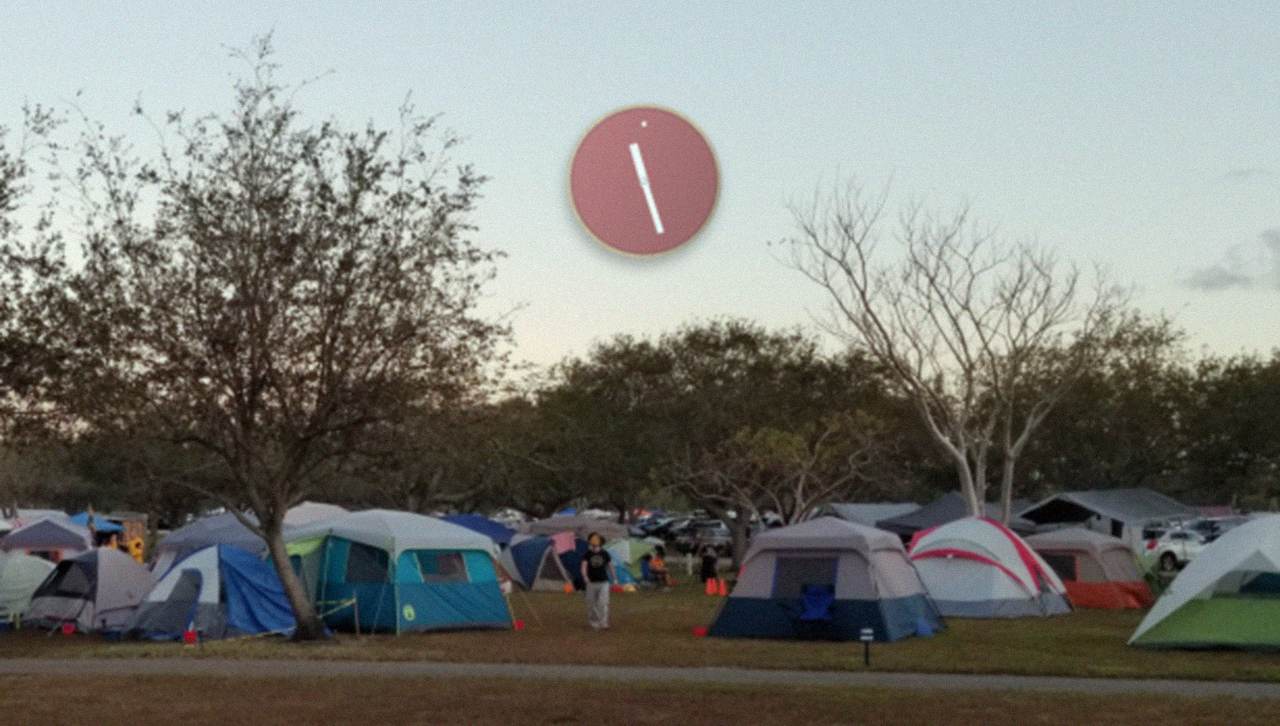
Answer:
11h27
